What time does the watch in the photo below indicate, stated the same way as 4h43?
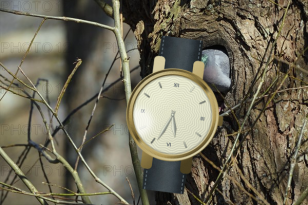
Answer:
5h34
